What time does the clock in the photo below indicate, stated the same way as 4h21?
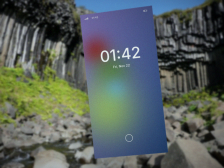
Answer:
1h42
